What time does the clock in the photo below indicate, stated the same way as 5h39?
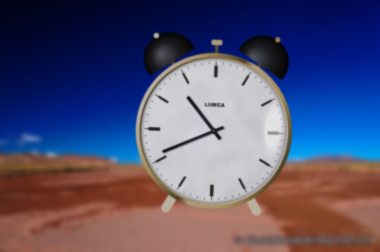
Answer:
10h41
